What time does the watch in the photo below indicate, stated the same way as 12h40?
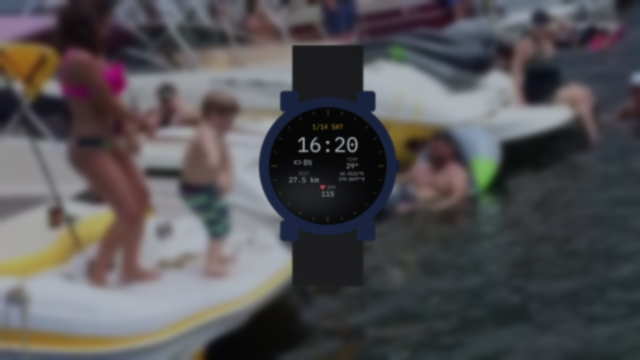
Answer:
16h20
